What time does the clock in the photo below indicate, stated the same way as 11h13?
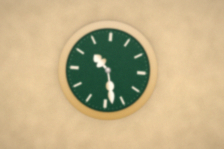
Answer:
10h28
